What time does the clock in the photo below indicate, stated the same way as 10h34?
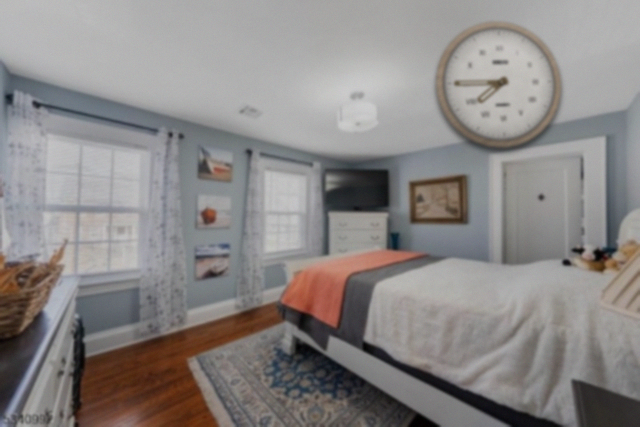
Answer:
7h45
